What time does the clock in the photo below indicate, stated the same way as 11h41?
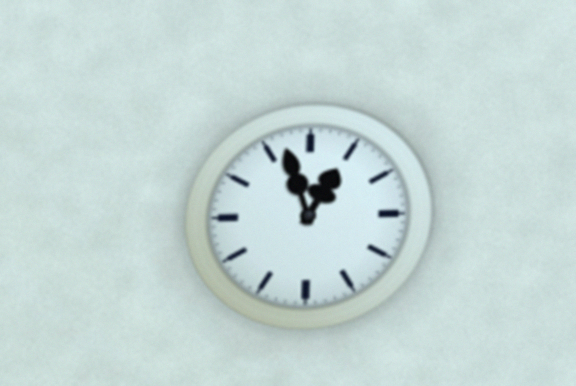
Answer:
12h57
